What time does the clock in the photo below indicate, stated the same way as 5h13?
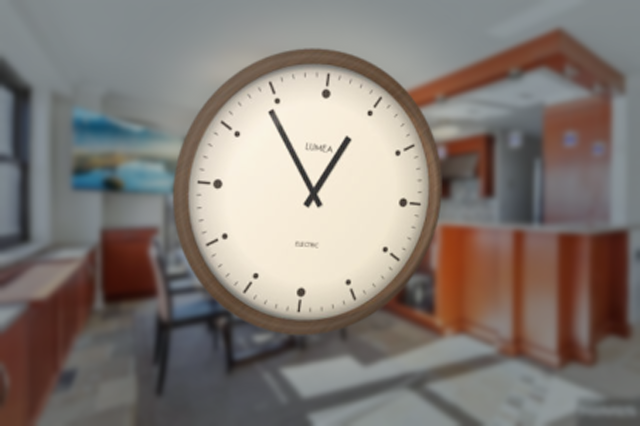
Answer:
12h54
